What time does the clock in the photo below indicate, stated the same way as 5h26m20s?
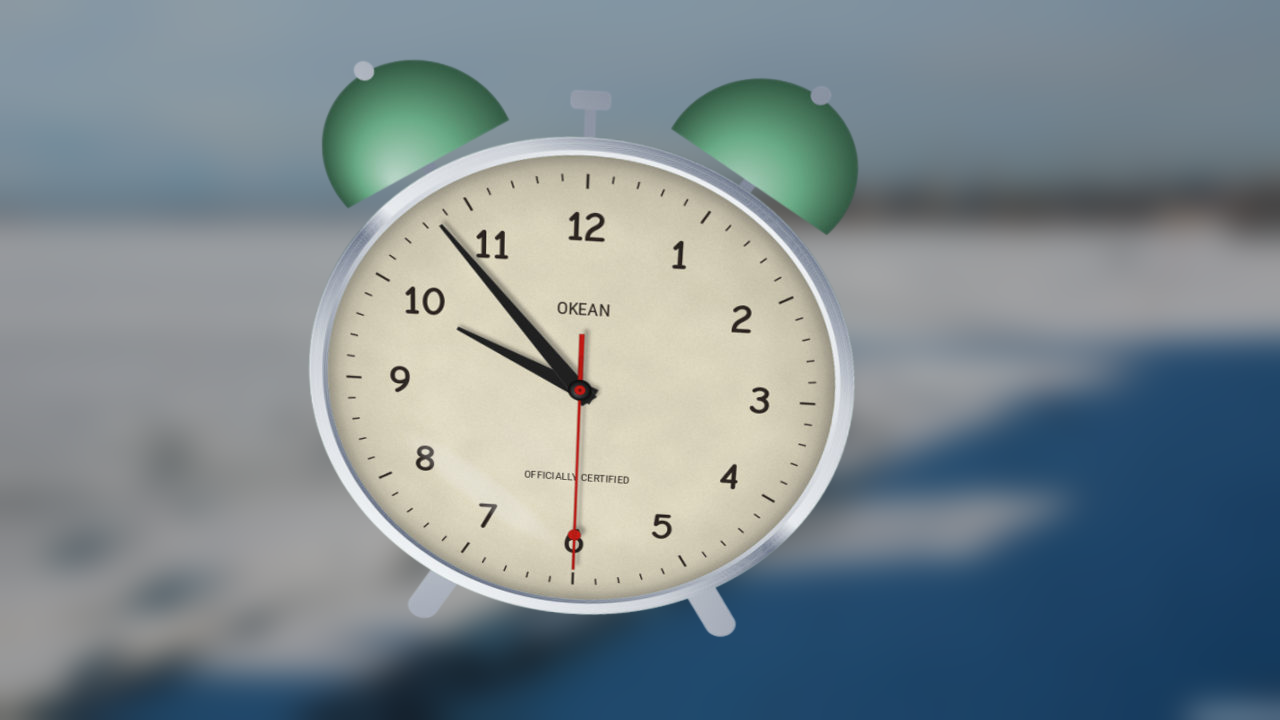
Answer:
9h53m30s
